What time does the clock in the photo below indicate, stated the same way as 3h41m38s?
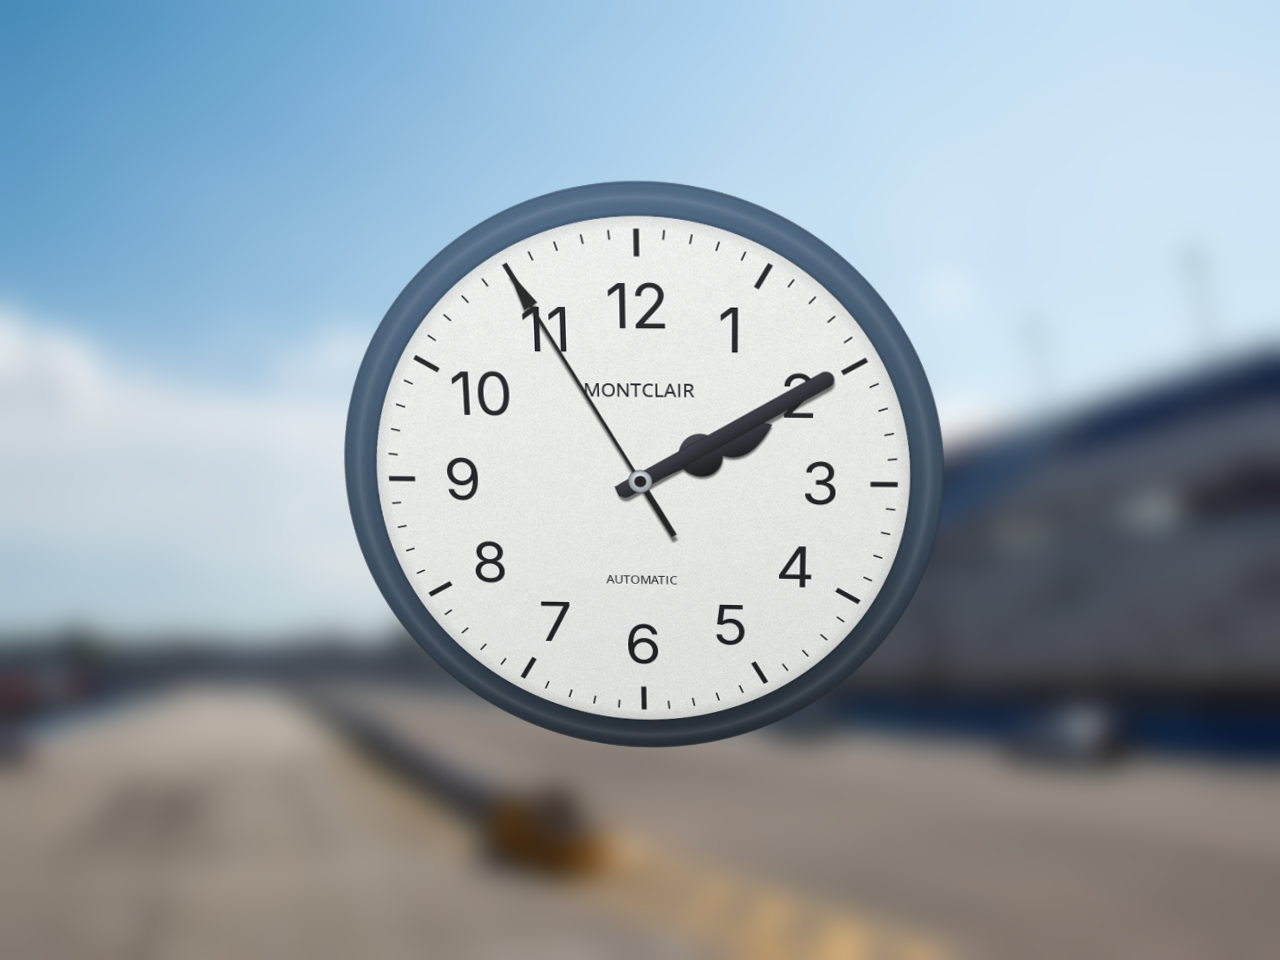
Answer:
2h09m55s
